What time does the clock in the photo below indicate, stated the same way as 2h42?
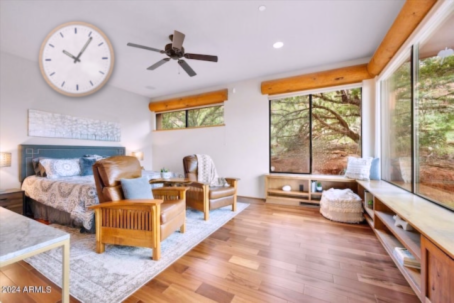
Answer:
10h06
